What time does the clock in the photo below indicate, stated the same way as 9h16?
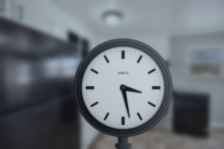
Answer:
3h28
